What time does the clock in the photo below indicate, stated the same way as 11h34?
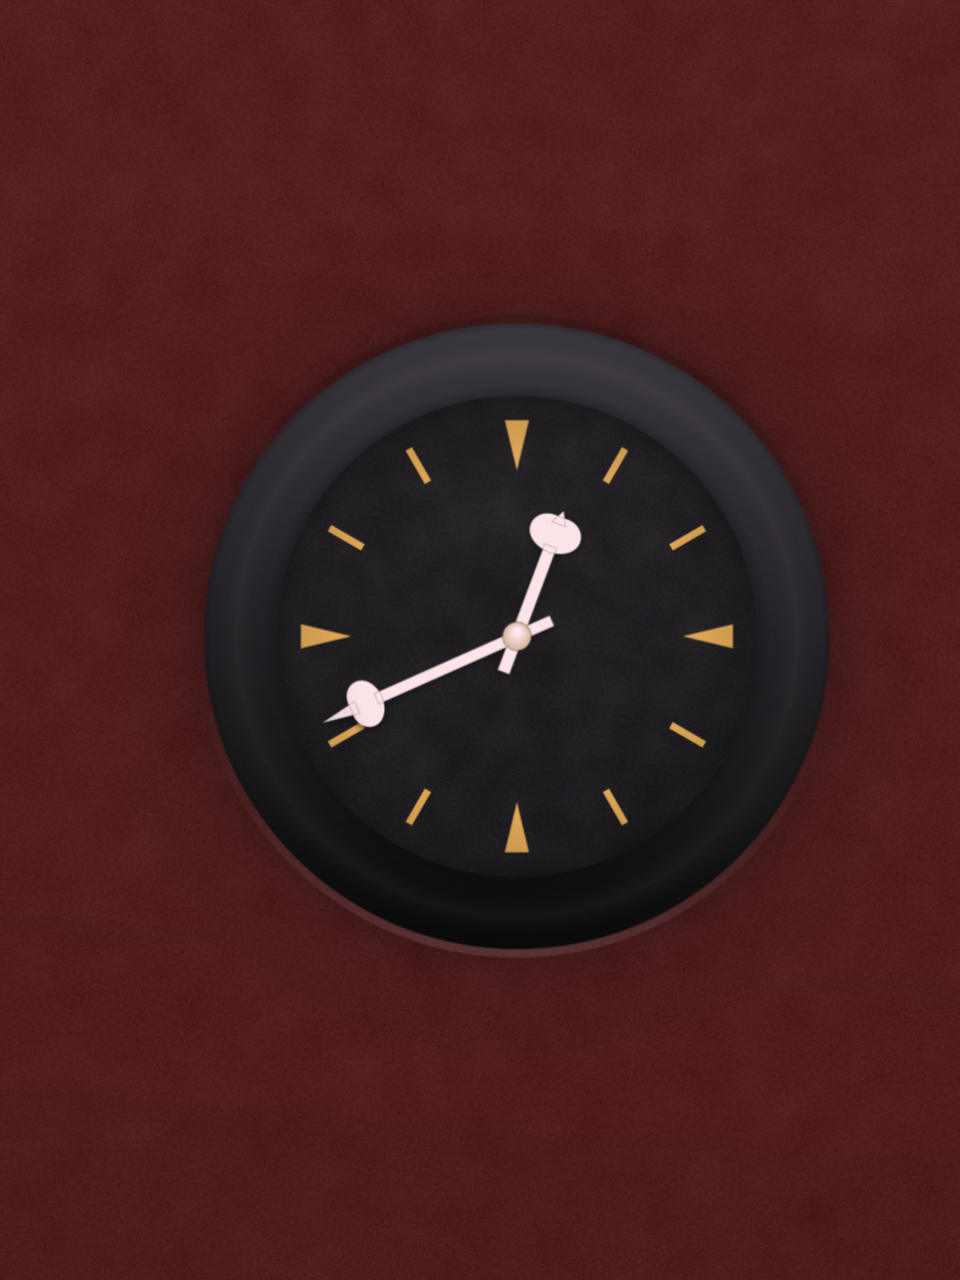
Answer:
12h41
